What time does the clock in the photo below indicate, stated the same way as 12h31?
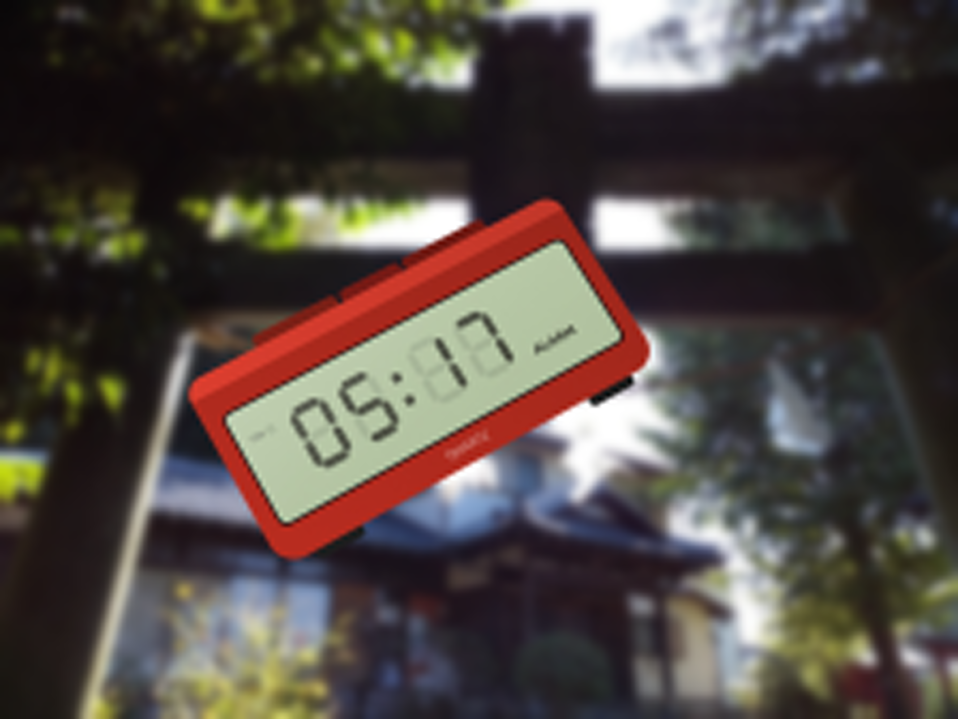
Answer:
5h17
